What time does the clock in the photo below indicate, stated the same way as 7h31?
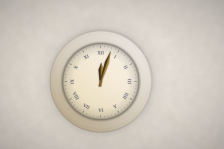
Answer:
12h03
